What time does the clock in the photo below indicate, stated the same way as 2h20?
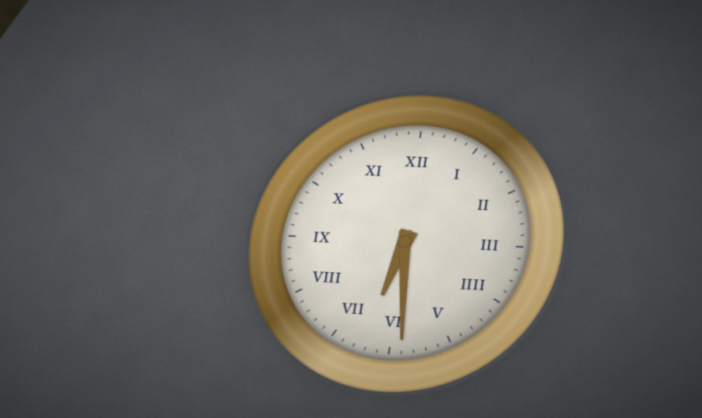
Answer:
6h29
